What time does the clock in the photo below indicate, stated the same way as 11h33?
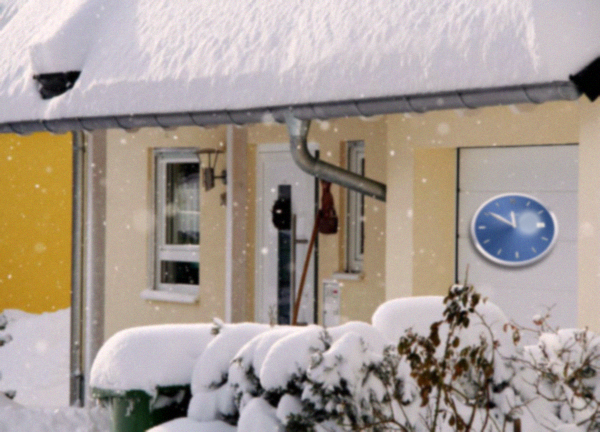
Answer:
11h51
